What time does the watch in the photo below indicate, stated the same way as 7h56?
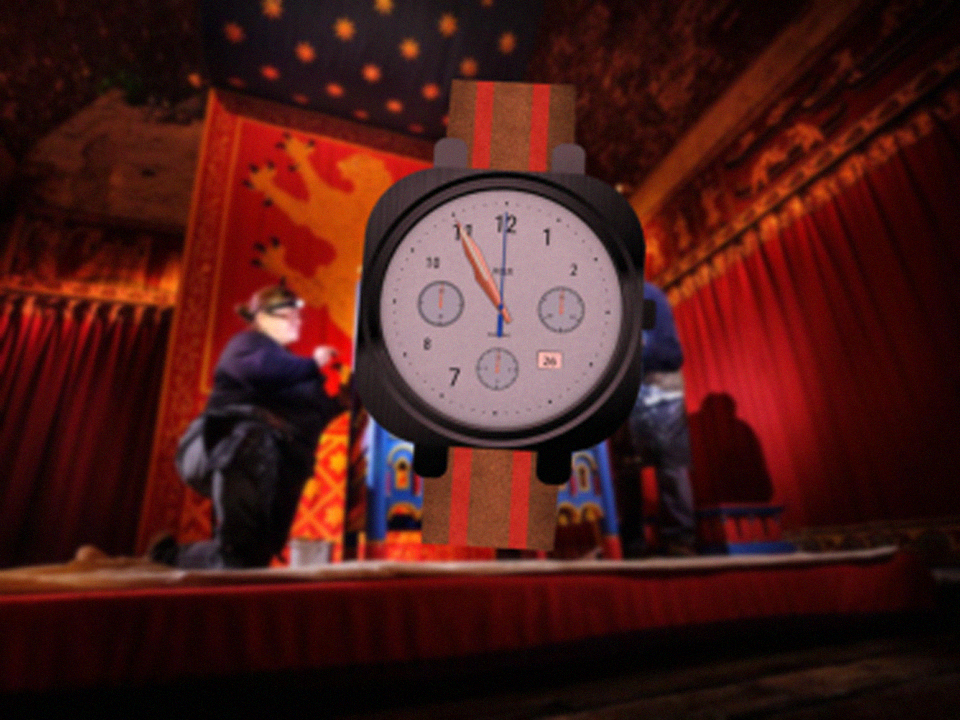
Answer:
10h55
